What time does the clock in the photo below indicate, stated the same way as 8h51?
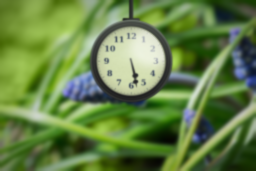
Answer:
5h28
